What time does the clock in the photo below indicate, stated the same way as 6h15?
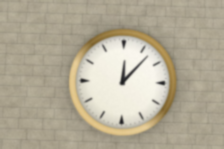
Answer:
12h07
